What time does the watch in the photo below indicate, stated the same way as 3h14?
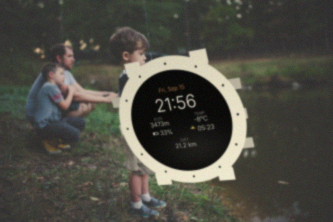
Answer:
21h56
